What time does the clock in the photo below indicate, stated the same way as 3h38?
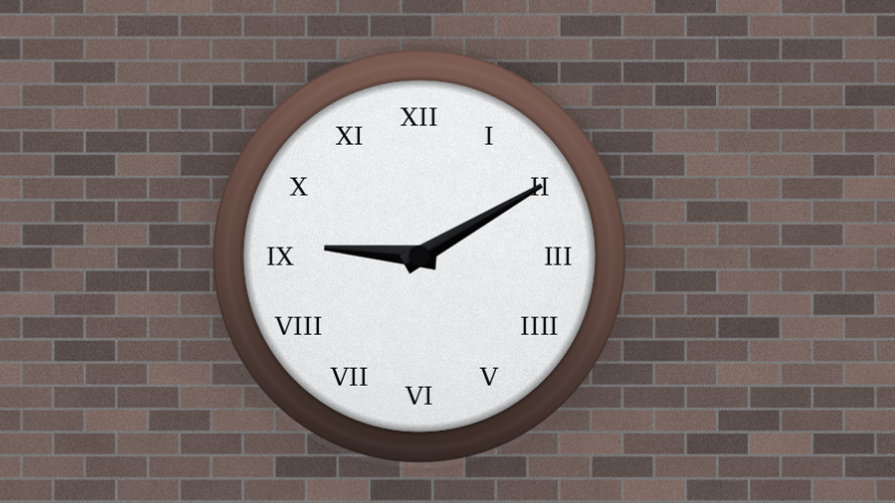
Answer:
9h10
